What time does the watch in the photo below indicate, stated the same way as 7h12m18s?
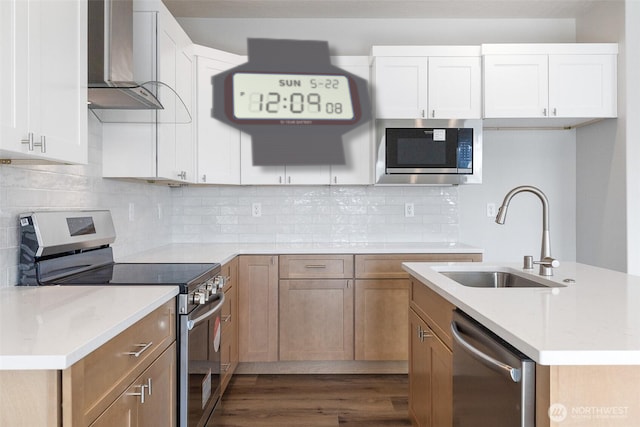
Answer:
12h09m08s
